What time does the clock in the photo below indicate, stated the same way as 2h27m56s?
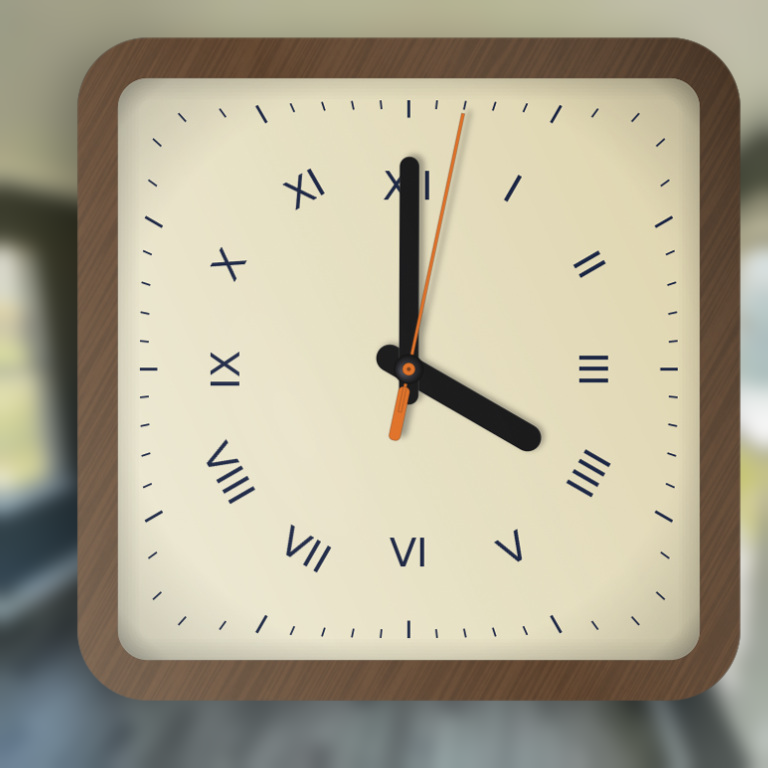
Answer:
4h00m02s
